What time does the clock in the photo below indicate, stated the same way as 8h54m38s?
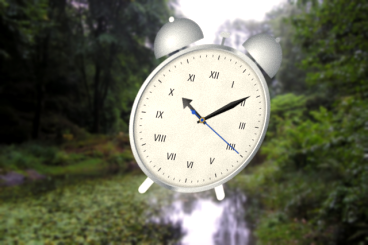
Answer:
10h09m20s
